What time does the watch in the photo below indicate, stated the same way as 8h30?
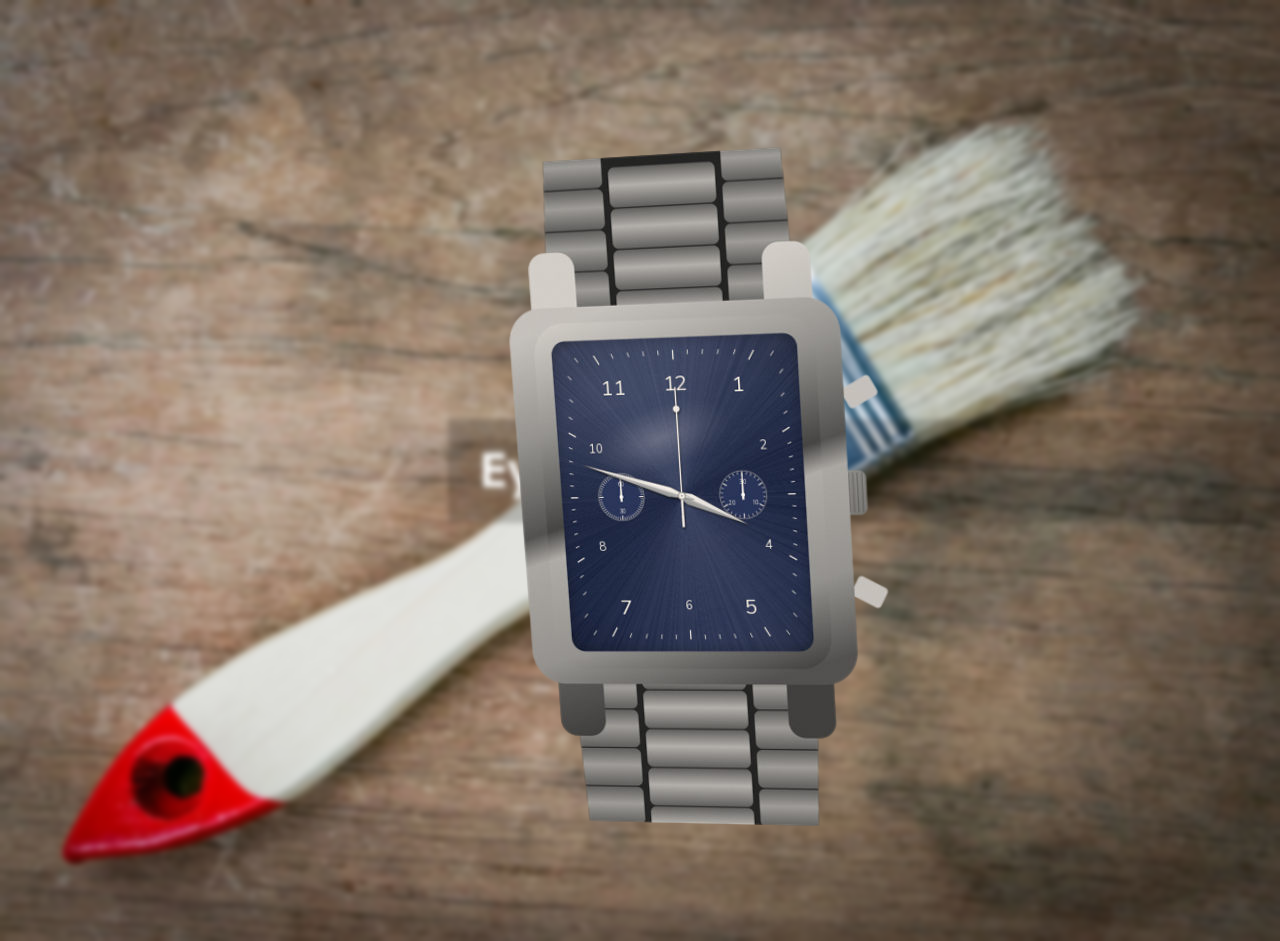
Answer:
3h48
